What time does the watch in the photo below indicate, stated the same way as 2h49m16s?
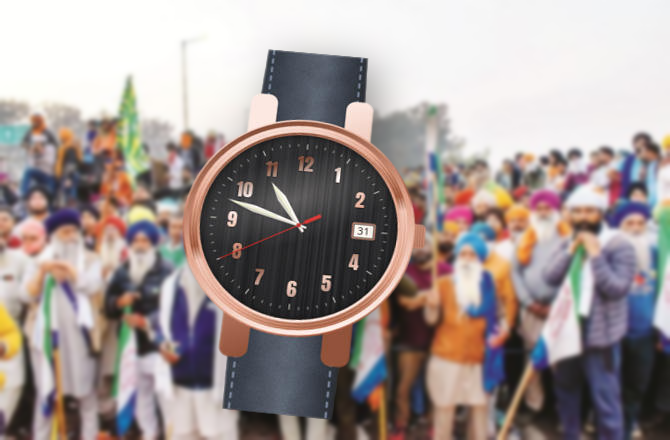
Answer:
10h47m40s
